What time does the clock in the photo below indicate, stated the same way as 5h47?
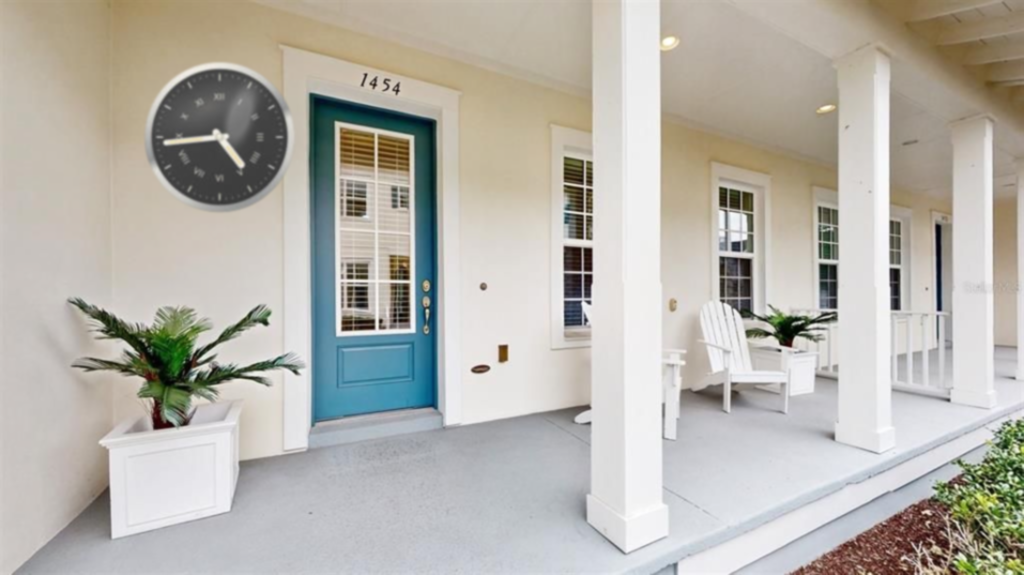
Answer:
4h44
